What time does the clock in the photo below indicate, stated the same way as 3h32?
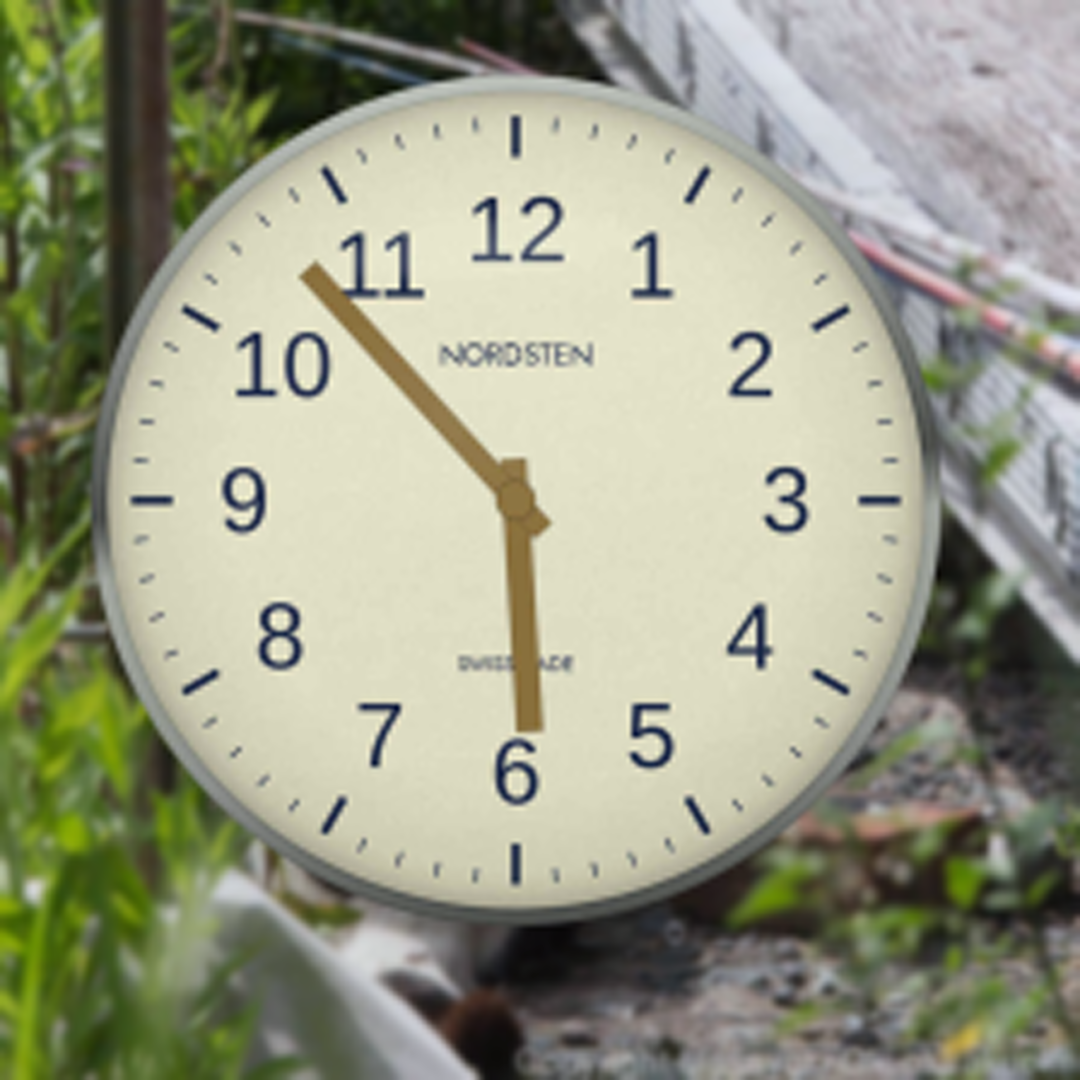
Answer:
5h53
